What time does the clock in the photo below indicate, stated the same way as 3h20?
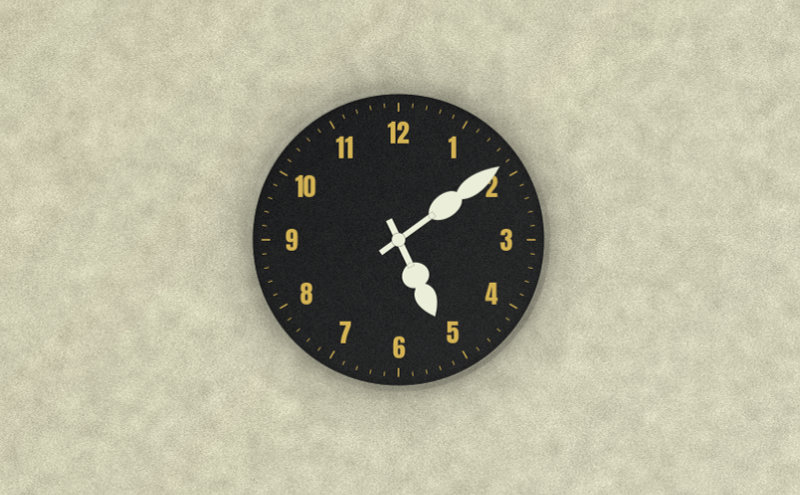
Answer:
5h09
